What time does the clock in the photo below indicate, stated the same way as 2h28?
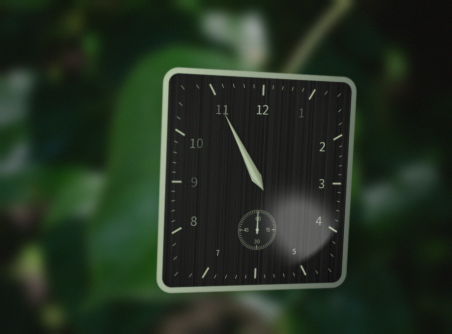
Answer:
10h55
